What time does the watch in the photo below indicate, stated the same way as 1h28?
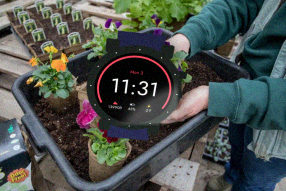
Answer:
11h31
